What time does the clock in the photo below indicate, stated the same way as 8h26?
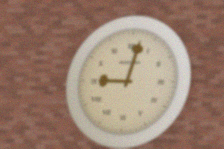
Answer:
9h02
